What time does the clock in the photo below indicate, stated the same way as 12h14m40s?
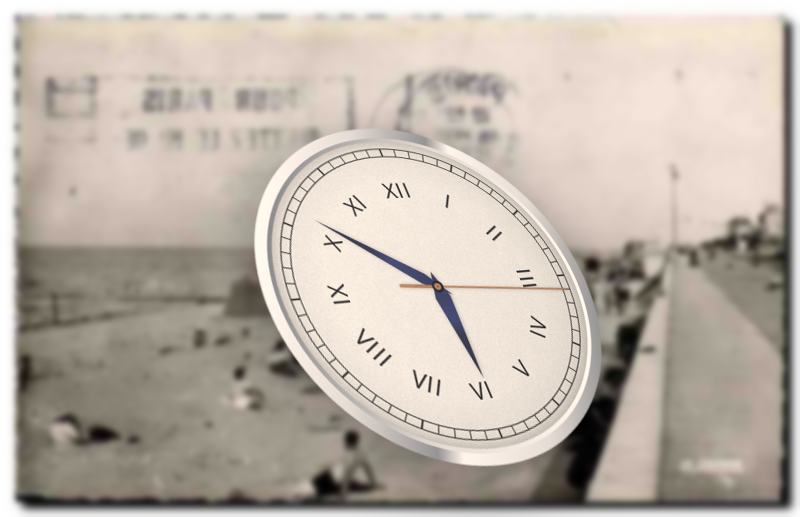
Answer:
5h51m16s
